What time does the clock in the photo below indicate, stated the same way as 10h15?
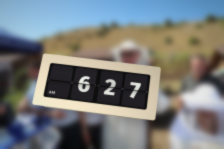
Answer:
6h27
